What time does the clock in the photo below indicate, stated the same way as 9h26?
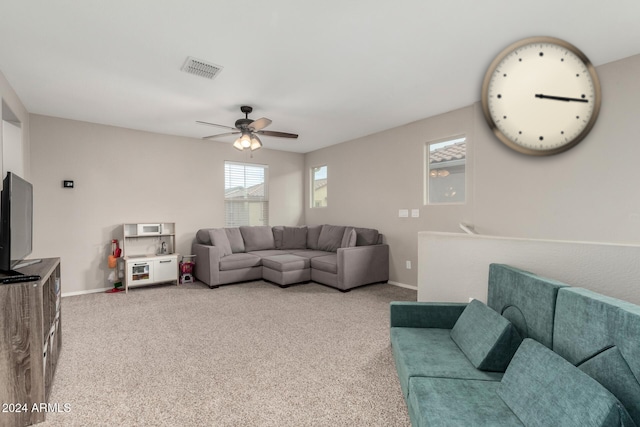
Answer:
3h16
